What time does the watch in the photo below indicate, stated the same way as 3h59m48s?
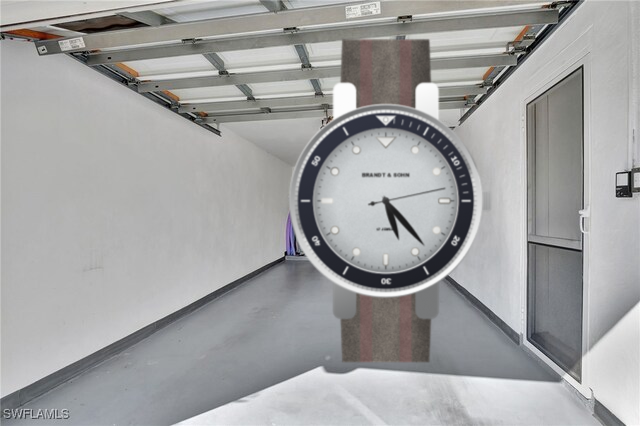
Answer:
5h23m13s
